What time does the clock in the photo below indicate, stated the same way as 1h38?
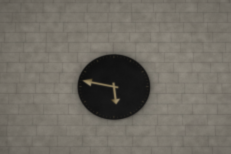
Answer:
5h47
